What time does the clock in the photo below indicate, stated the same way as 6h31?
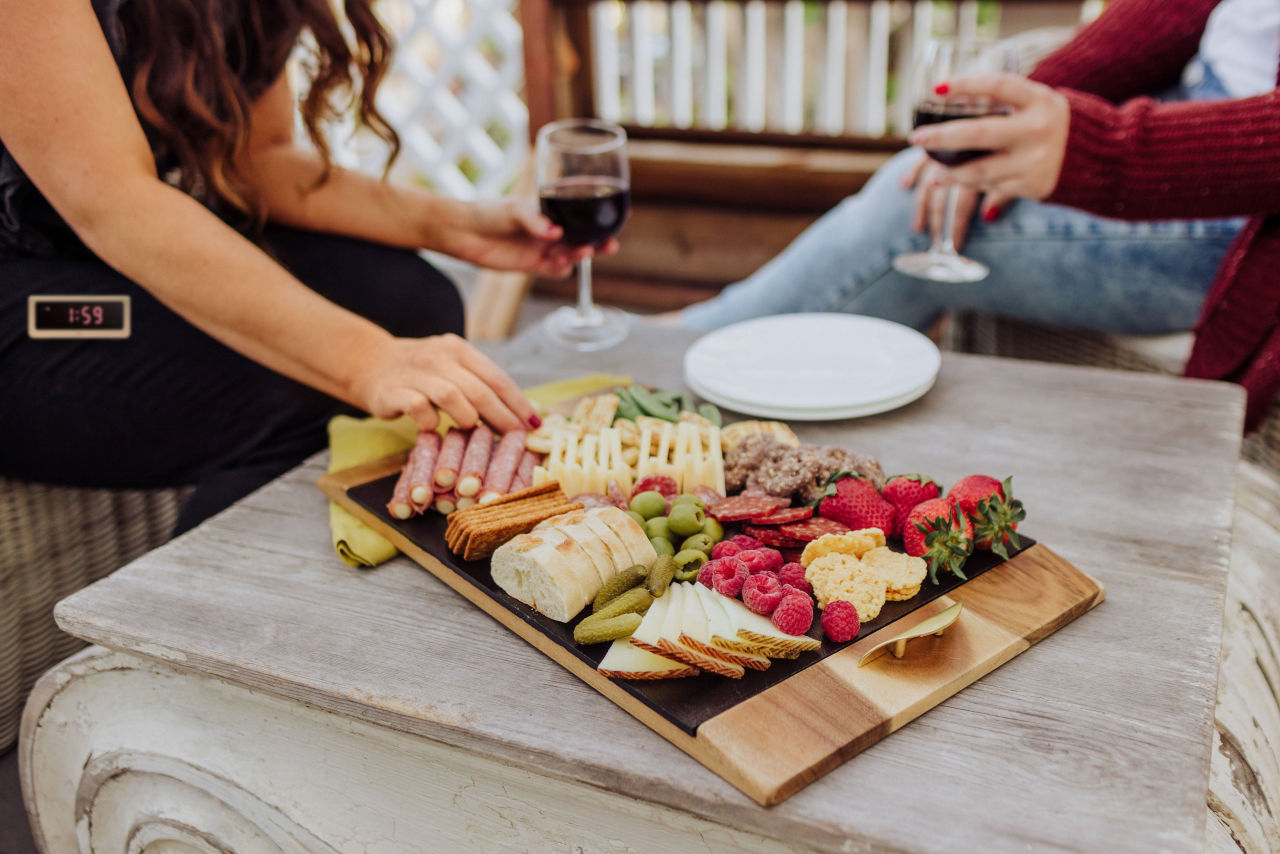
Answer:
1h59
